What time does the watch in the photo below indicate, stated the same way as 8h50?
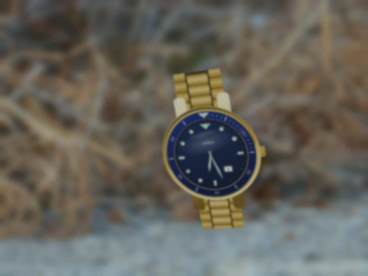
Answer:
6h27
